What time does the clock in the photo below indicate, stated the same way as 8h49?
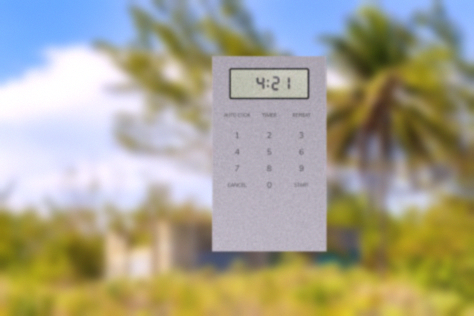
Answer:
4h21
